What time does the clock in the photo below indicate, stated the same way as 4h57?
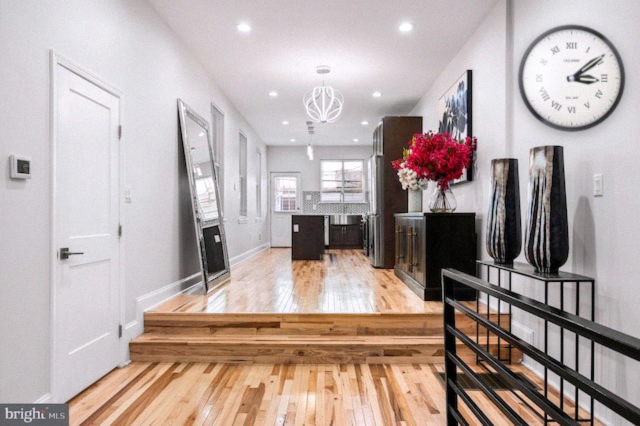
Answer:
3h09
